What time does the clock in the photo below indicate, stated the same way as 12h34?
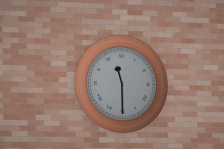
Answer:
11h30
